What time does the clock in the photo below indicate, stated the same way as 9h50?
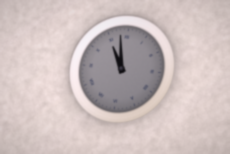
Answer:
10h58
